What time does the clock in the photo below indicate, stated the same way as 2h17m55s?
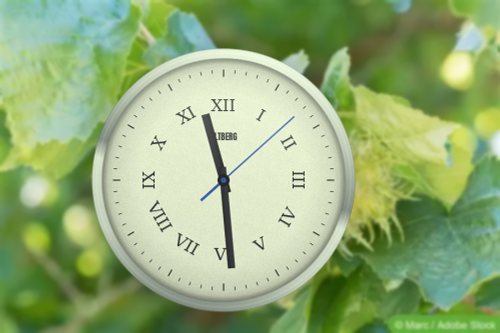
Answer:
11h29m08s
